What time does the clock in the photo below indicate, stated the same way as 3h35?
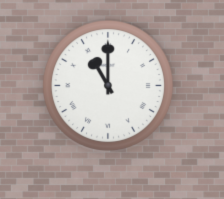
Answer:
11h00
